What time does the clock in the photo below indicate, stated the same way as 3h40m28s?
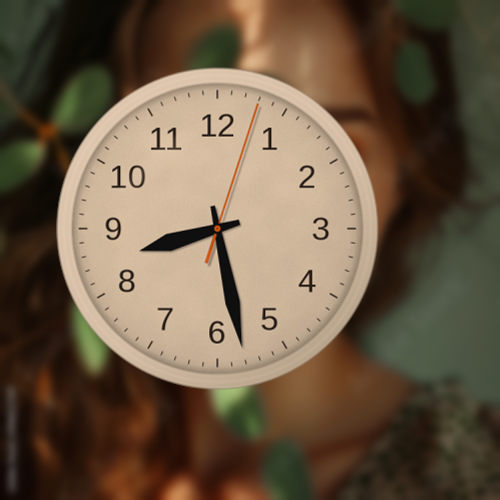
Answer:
8h28m03s
